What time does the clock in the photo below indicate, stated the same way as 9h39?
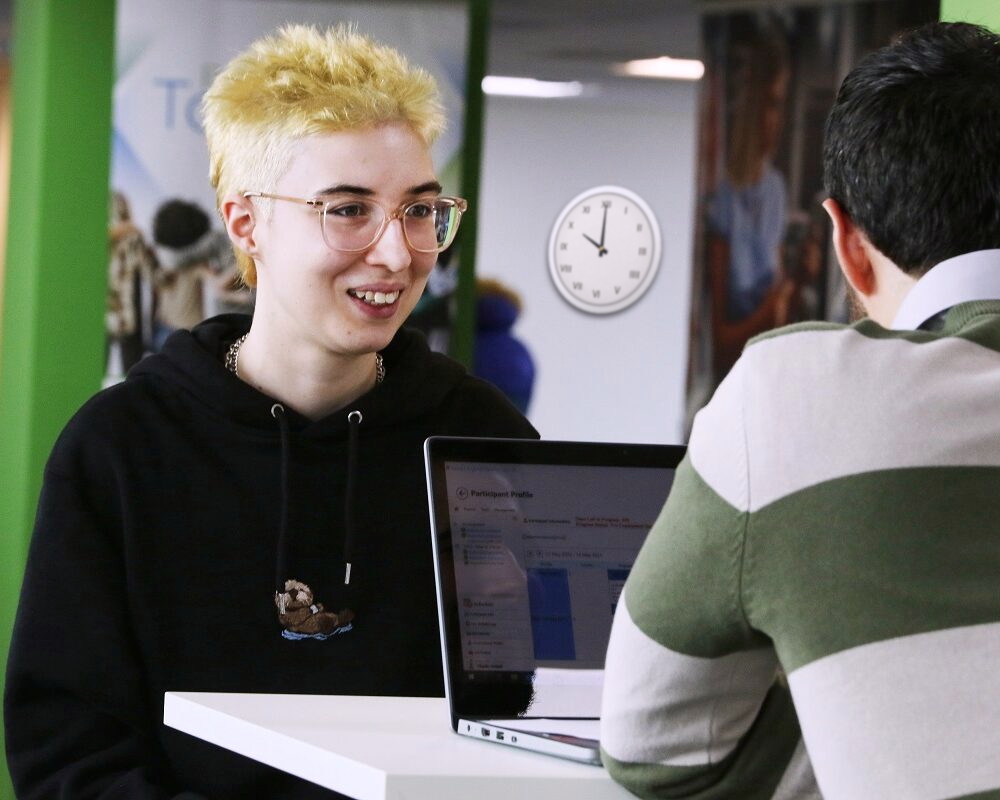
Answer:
10h00
